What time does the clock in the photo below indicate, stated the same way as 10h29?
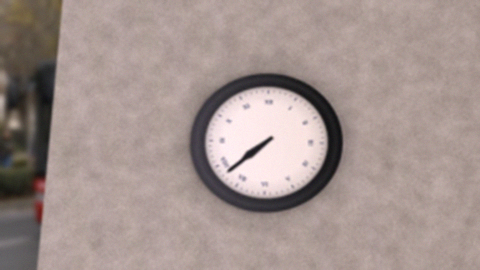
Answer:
7h38
